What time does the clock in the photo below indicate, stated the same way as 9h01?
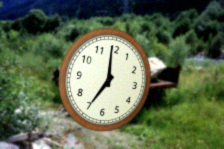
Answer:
6h59
